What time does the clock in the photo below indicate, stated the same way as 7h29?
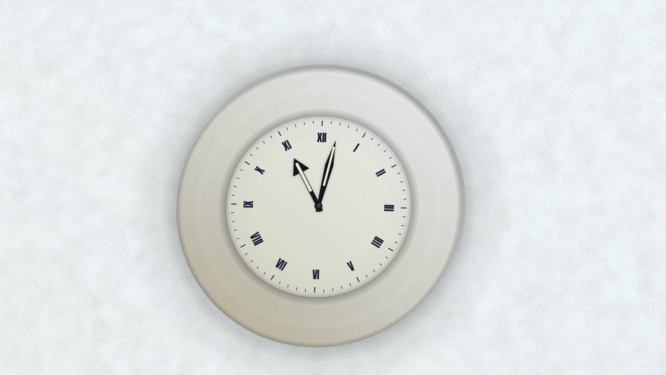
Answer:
11h02
